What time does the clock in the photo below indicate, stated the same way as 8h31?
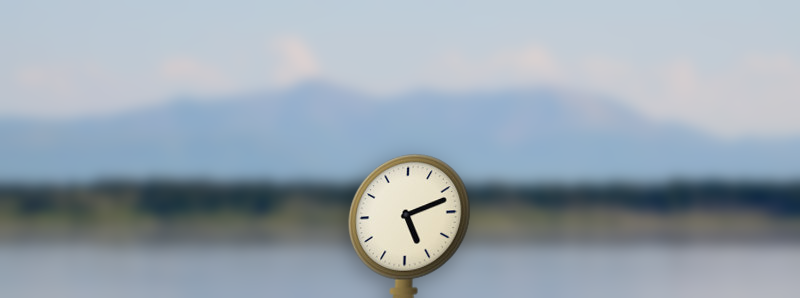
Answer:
5h12
